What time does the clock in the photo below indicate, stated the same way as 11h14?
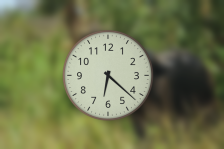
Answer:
6h22
